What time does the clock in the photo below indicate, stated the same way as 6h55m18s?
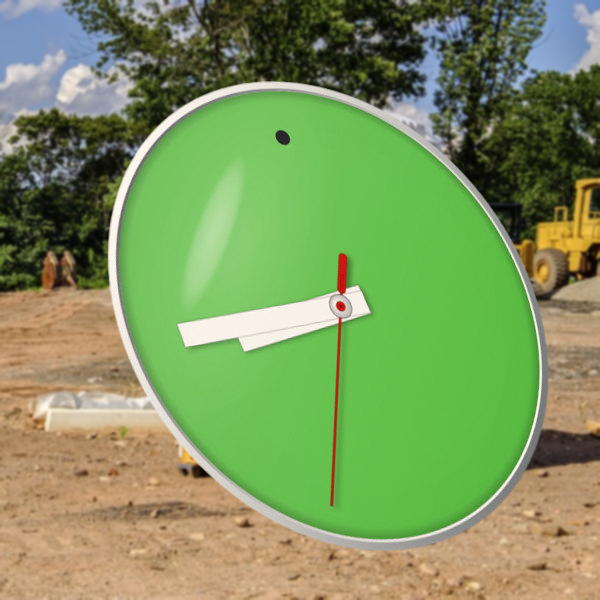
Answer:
8h44m34s
